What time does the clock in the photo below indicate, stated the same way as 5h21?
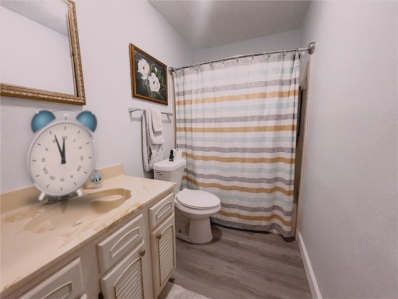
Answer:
11h56
